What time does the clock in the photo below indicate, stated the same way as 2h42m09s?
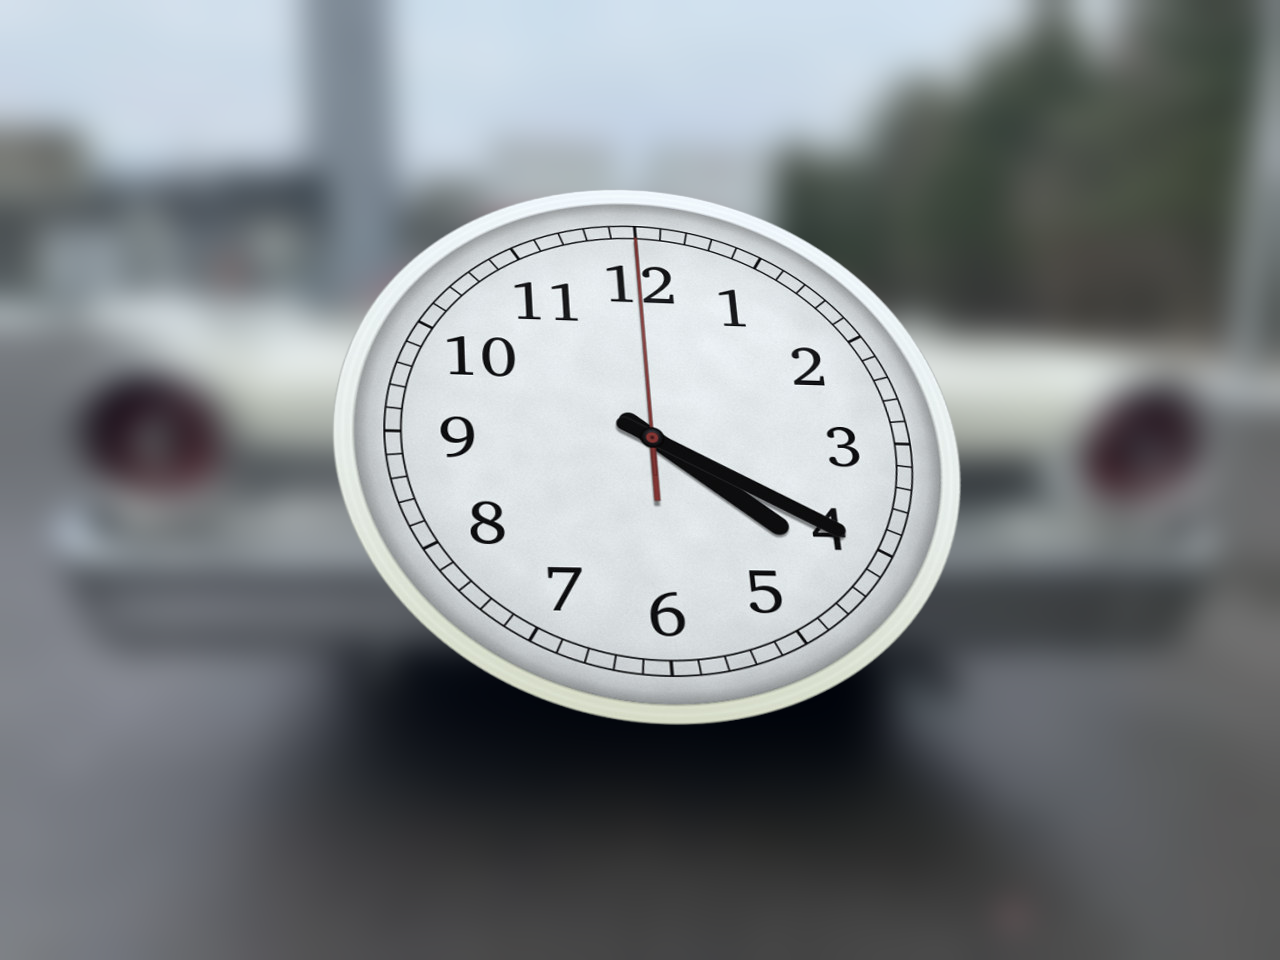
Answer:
4h20m00s
